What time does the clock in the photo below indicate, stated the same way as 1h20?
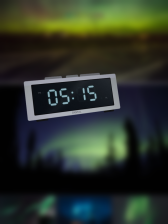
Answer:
5h15
